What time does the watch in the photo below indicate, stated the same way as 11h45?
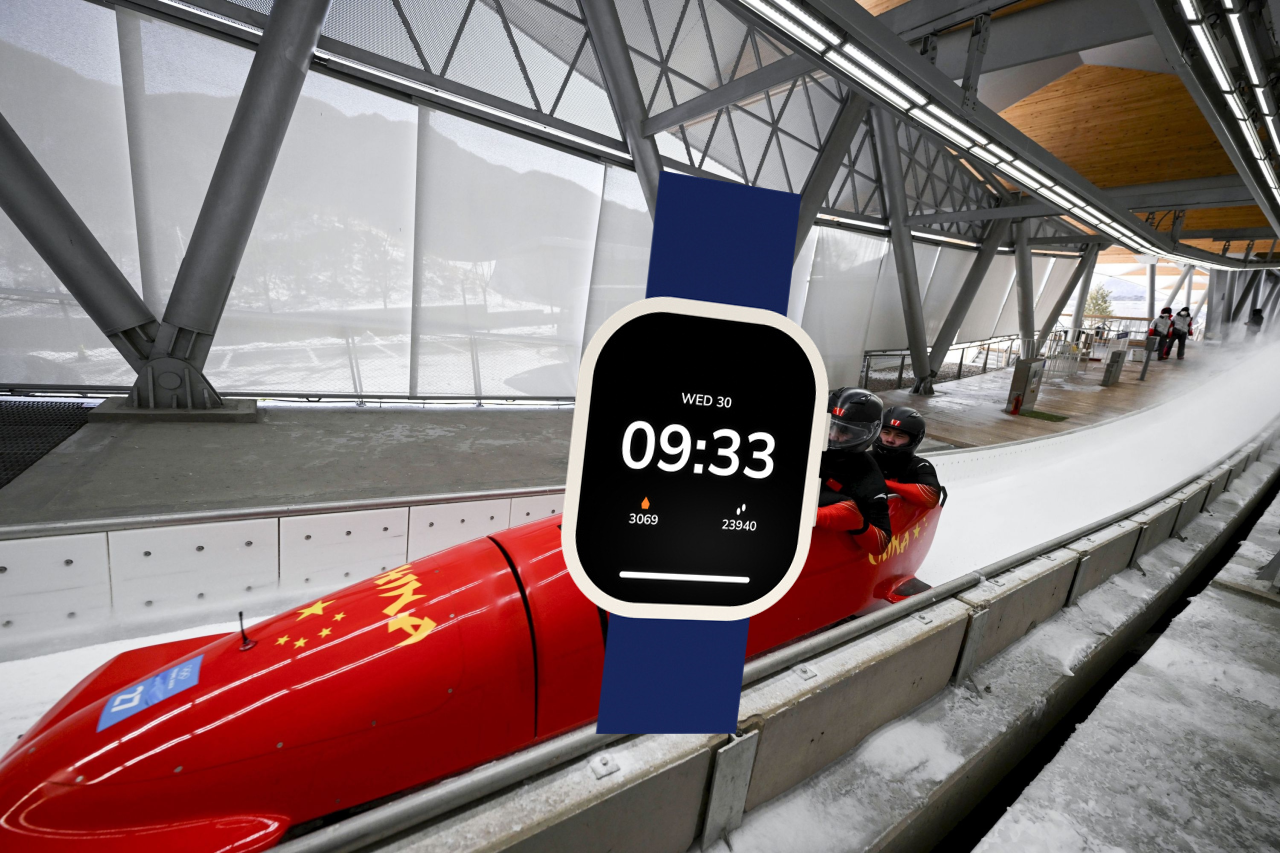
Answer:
9h33
